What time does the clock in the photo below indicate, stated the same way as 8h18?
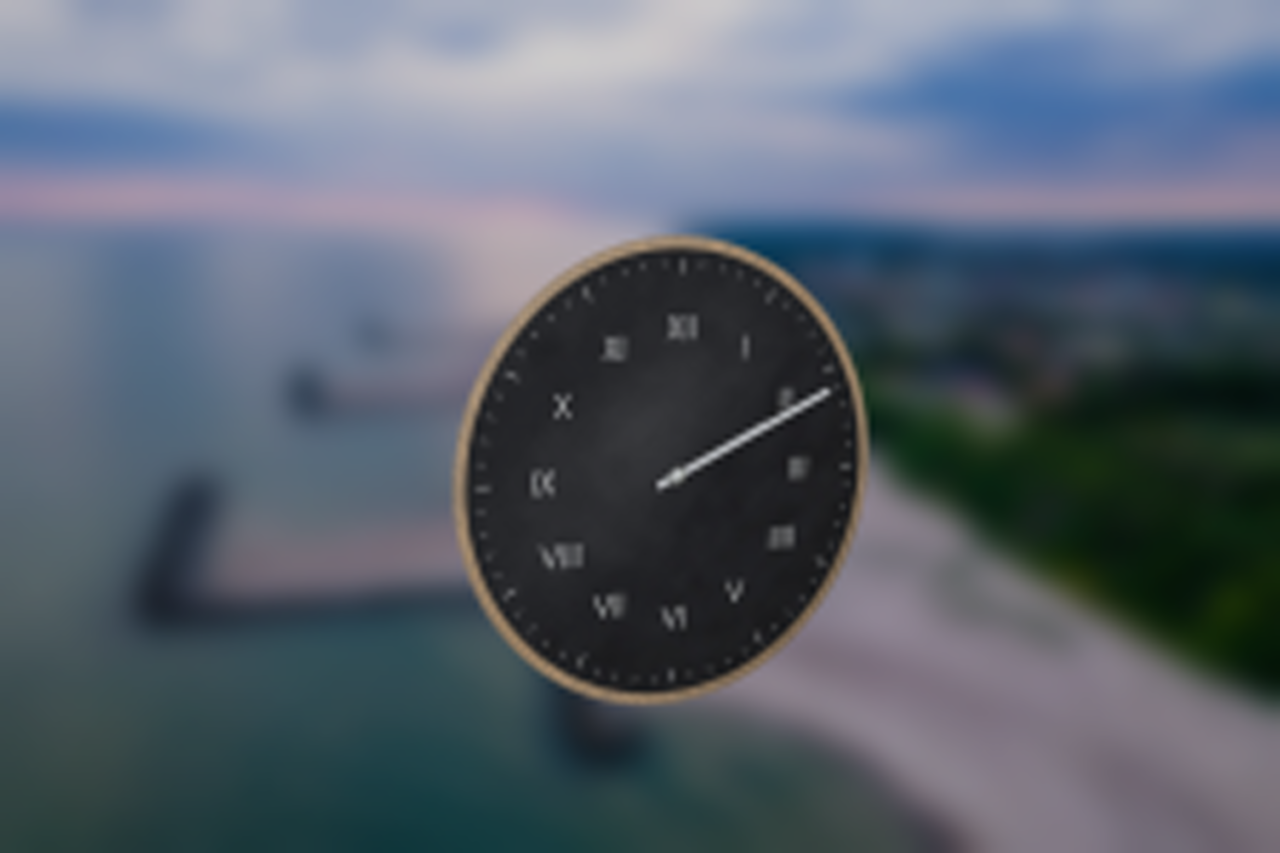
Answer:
2h11
